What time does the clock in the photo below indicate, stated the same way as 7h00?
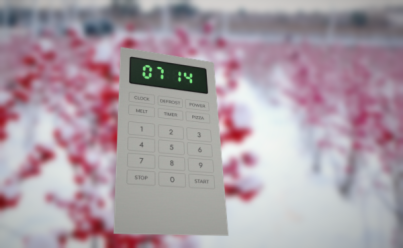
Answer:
7h14
